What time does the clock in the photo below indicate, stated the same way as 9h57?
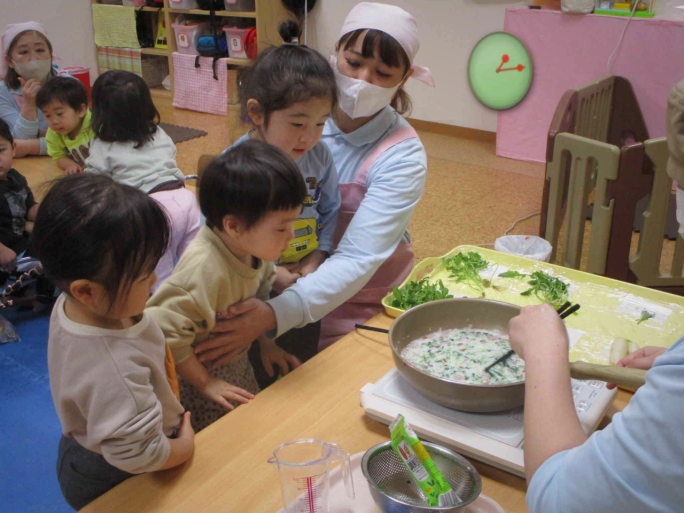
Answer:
1h14
